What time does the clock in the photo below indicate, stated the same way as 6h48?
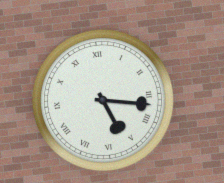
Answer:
5h17
